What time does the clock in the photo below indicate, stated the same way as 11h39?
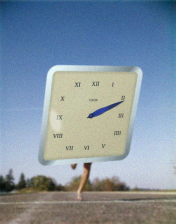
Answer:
2h11
